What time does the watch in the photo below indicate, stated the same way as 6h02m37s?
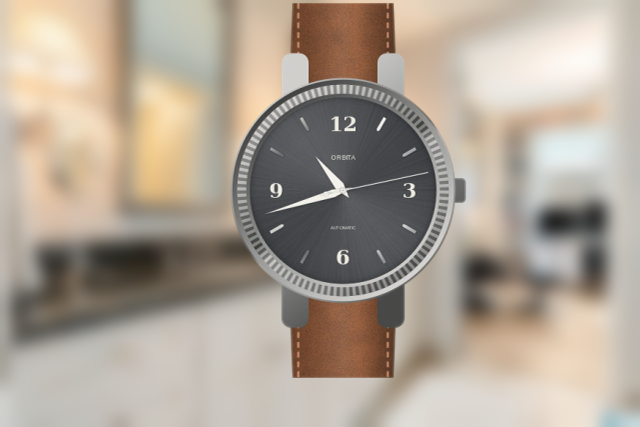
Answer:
10h42m13s
